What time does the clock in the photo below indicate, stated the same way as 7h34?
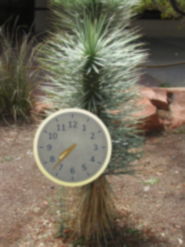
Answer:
7h37
